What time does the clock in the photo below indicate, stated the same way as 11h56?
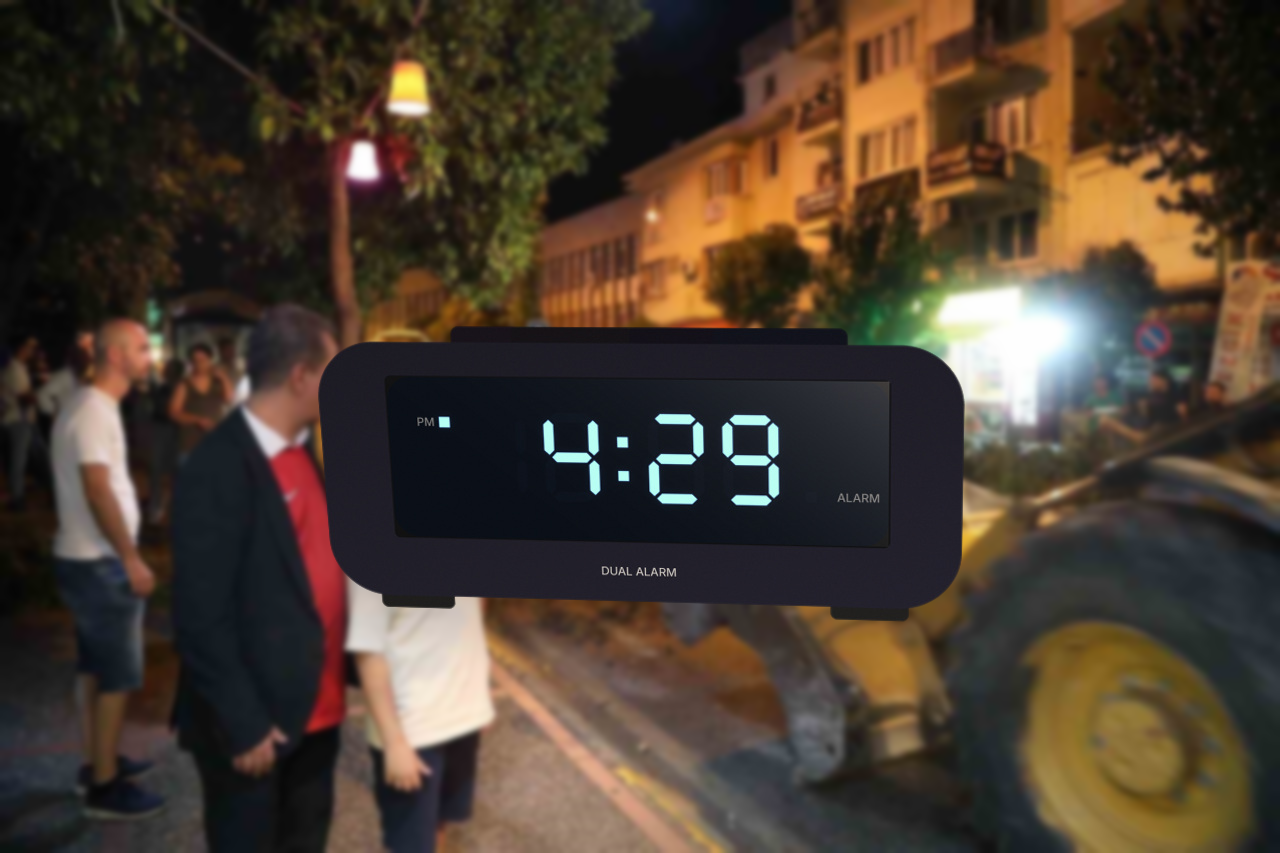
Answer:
4h29
